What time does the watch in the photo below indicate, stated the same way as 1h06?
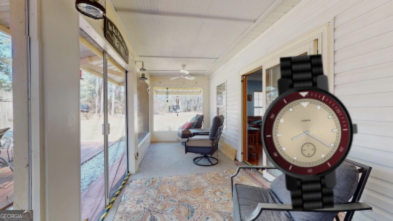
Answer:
8h21
